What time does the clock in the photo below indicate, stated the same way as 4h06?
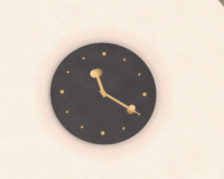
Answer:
11h20
